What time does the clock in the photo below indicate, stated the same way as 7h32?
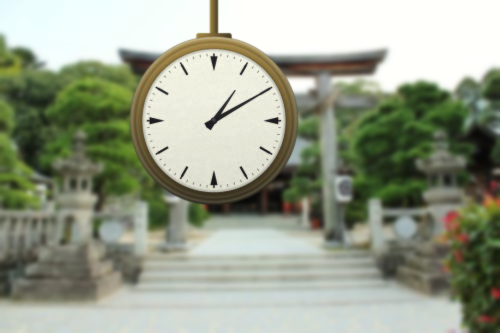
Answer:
1h10
